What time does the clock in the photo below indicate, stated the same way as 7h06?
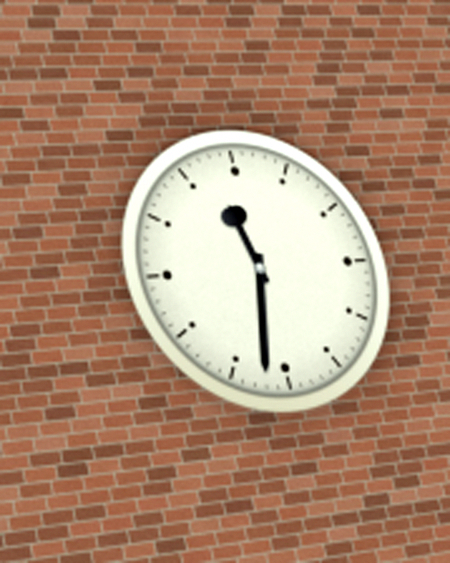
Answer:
11h32
